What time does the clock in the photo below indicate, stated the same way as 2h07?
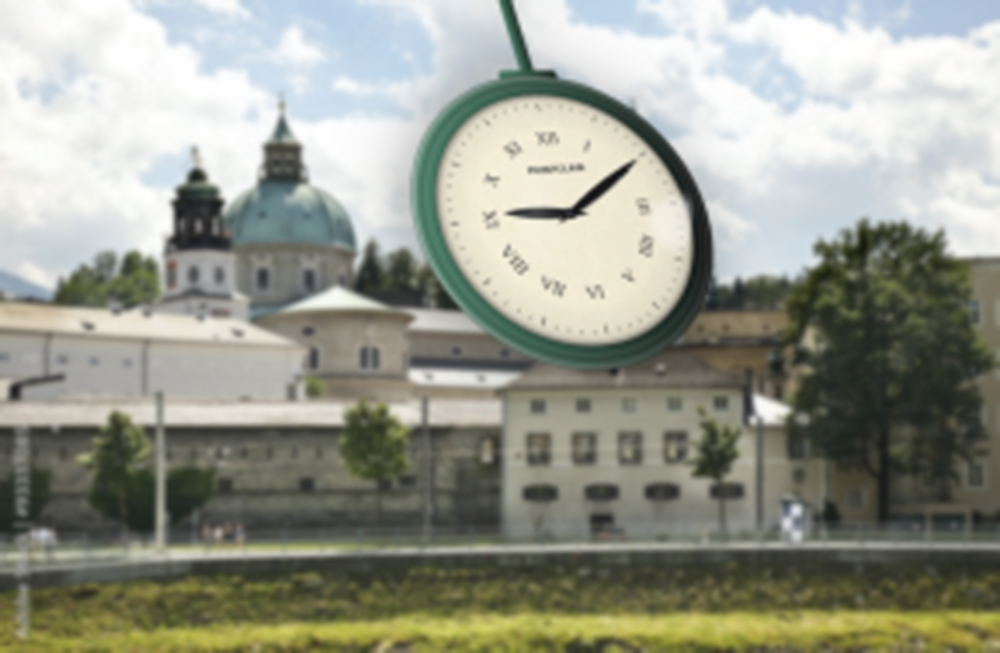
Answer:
9h10
